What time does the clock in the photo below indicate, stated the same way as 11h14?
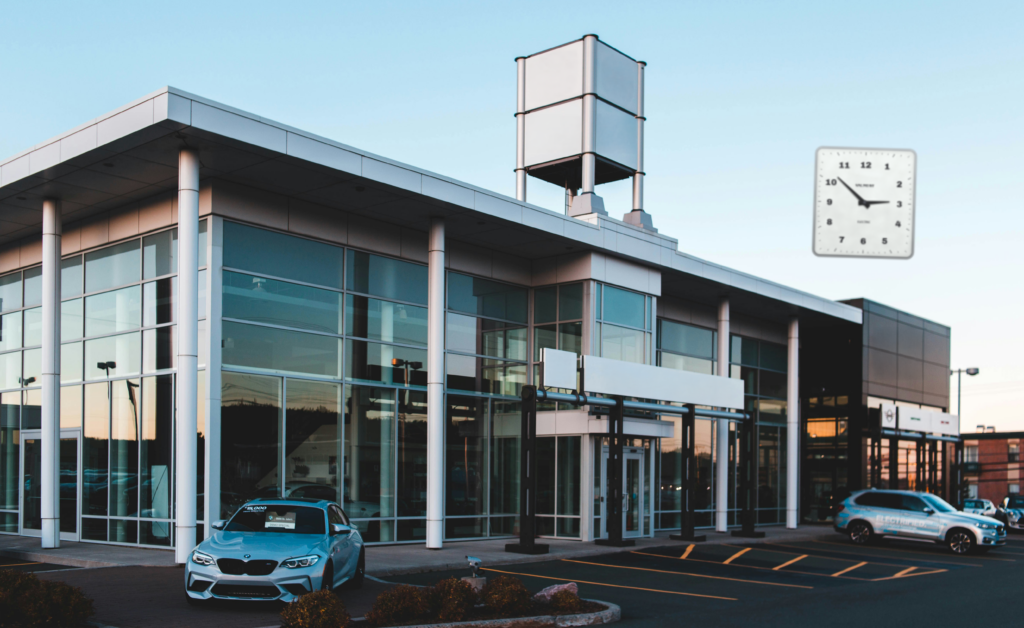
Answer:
2h52
